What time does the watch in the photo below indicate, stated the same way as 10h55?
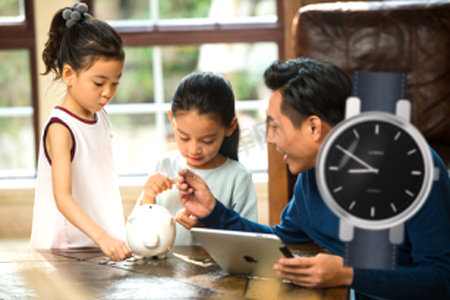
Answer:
8h50
